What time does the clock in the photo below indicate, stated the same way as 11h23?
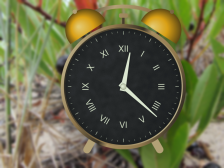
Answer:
12h22
